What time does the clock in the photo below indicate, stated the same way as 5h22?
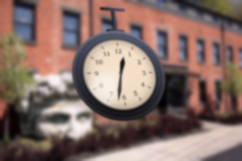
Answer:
12h32
